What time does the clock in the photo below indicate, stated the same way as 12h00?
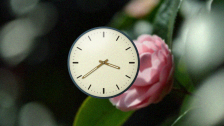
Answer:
3h39
